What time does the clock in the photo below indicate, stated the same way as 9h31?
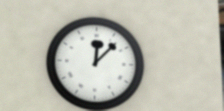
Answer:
12h07
